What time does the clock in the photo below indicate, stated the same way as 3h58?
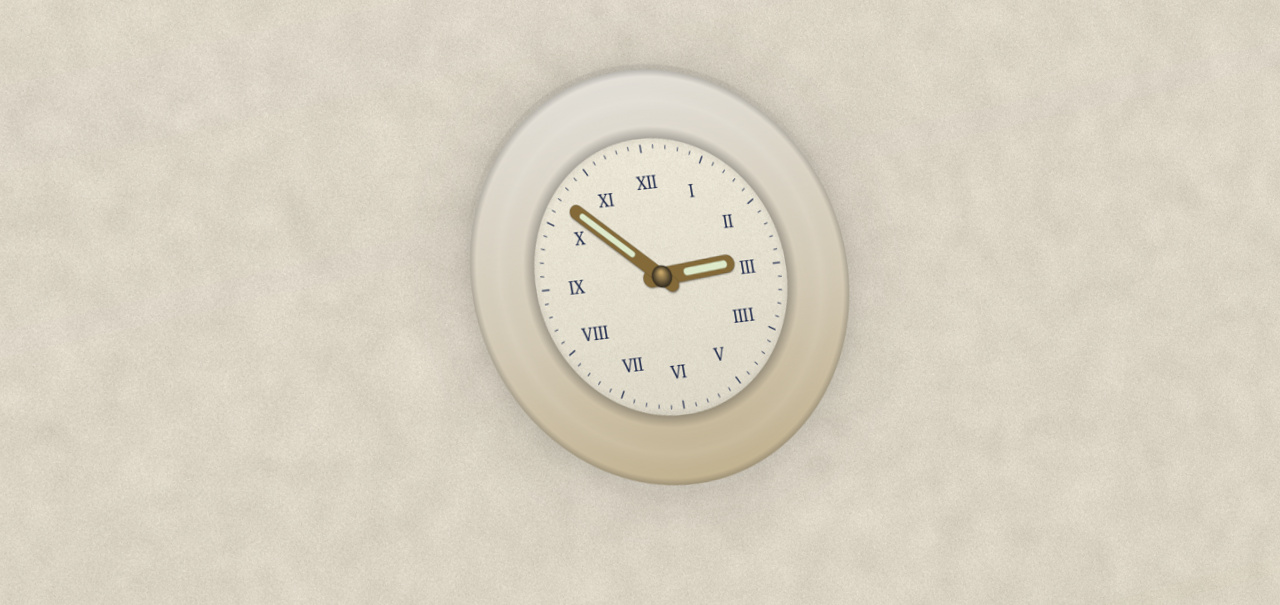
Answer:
2h52
